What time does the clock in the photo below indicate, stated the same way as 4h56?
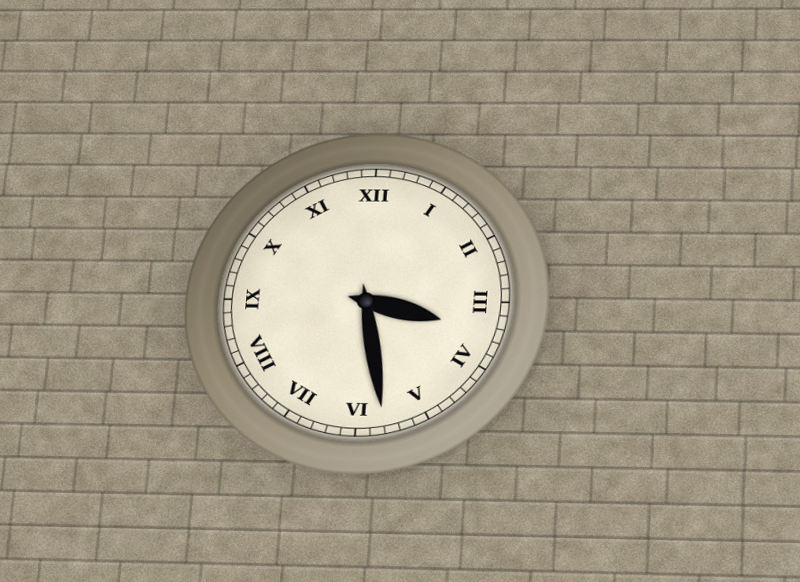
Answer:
3h28
